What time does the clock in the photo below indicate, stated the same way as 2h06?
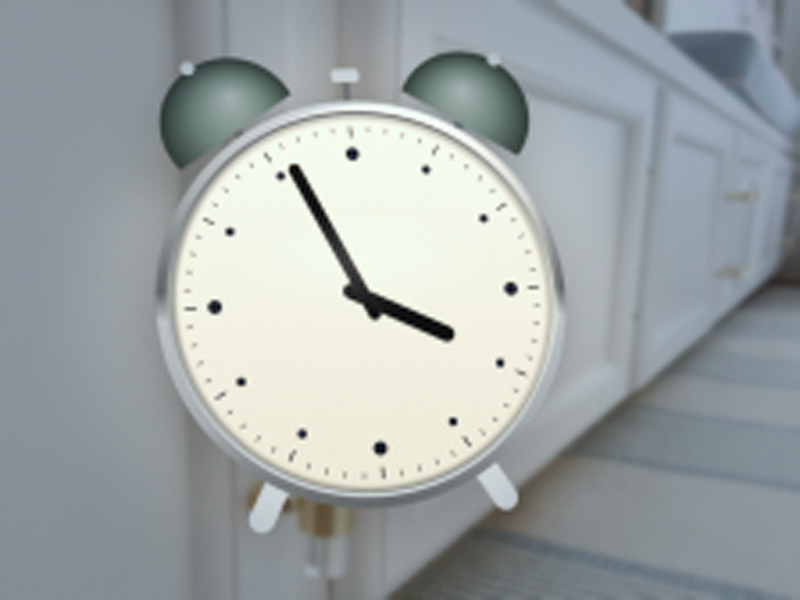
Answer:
3h56
